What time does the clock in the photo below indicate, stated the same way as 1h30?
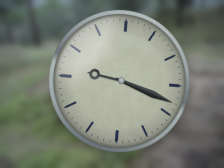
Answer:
9h18
